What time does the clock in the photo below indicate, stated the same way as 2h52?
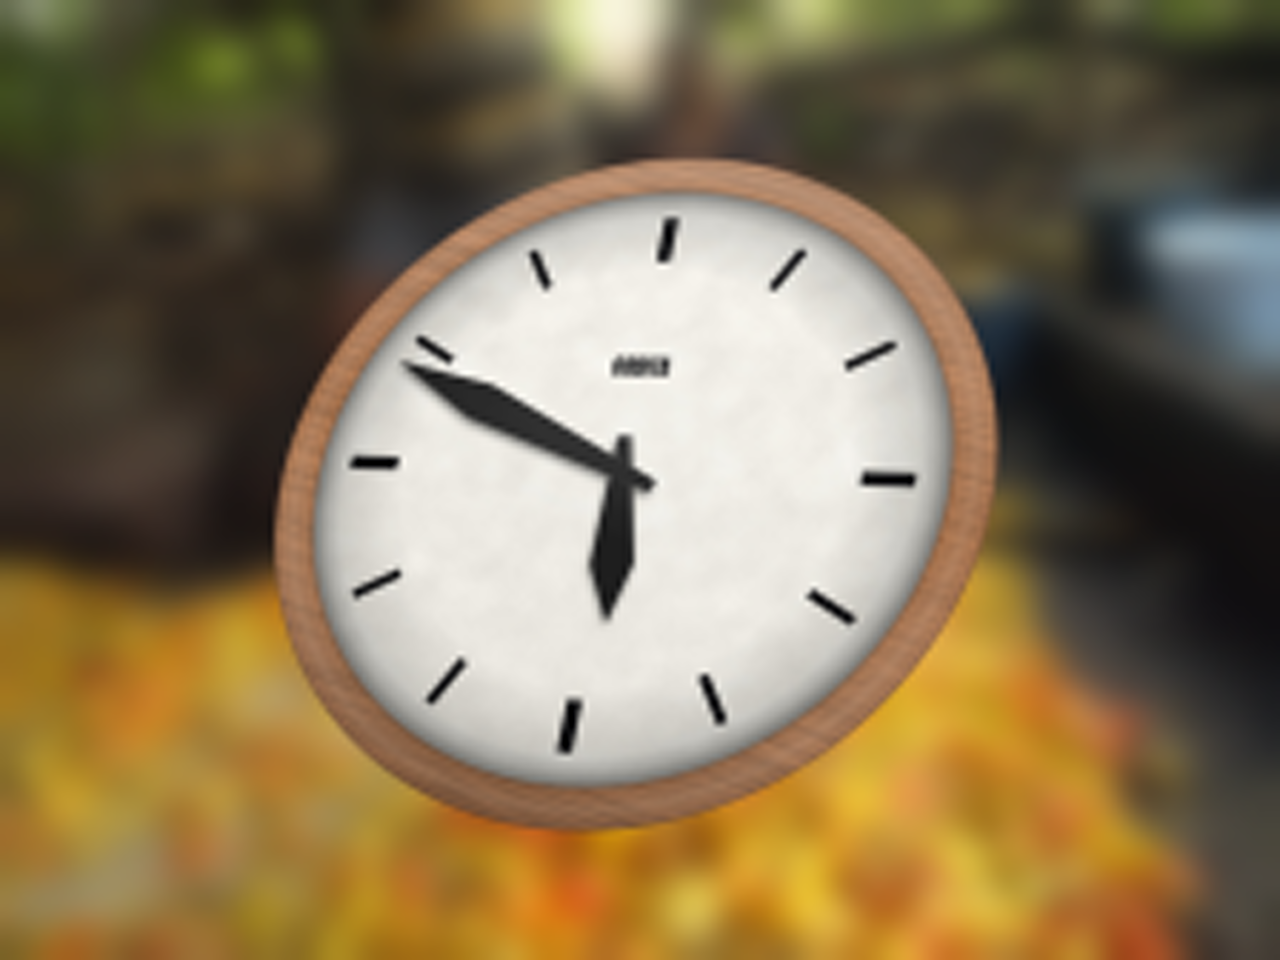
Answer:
5h49
